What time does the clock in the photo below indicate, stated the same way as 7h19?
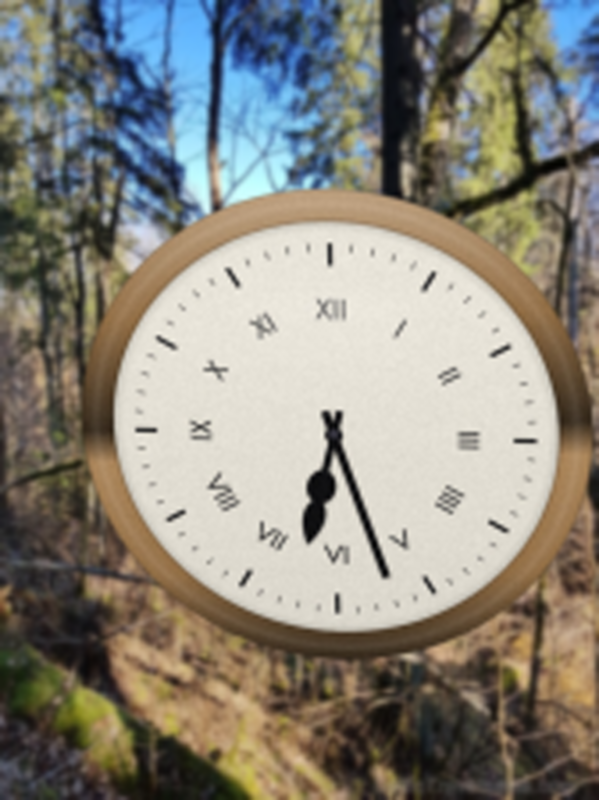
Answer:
6h27
